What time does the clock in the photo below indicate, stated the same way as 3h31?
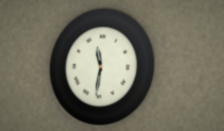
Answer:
11h31
